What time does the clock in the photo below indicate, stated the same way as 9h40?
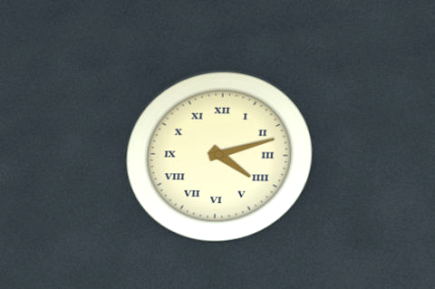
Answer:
4h12
